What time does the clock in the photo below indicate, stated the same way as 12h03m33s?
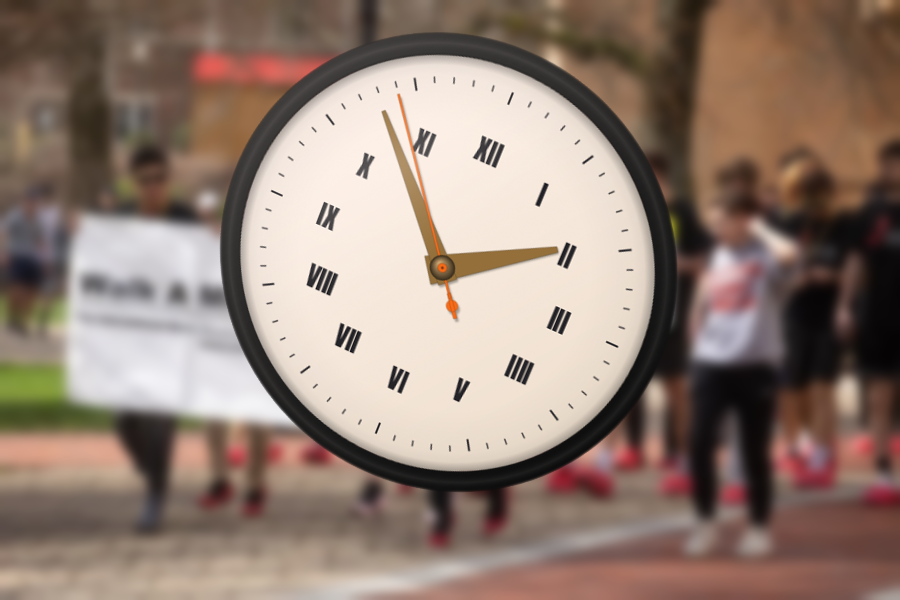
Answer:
1h52m54s
